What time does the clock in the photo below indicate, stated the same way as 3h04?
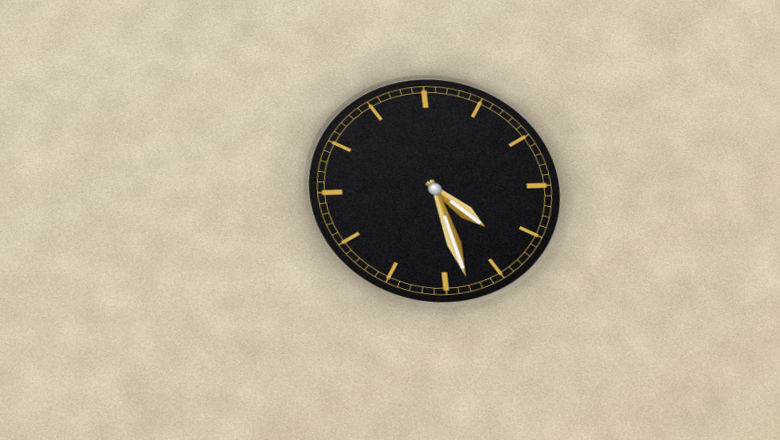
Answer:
4h28
